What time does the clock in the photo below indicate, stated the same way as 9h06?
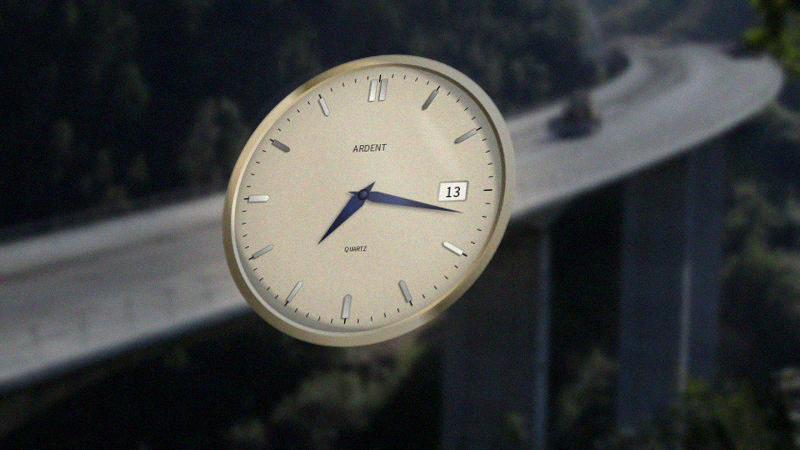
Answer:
7h17
